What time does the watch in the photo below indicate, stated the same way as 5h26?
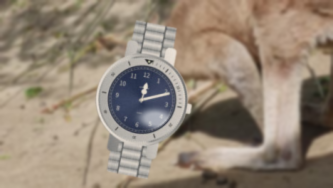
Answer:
12h11
